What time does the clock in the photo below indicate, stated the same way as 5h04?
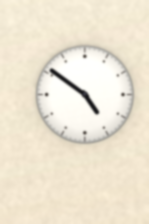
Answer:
4h51
